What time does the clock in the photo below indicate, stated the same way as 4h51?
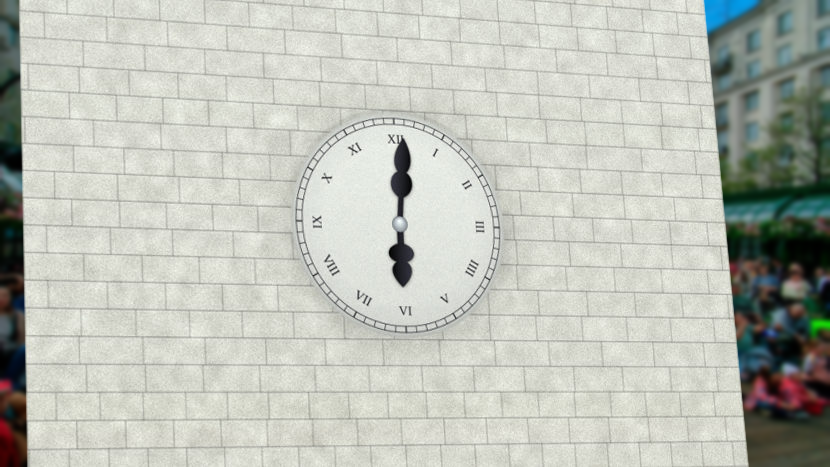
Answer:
6h01
